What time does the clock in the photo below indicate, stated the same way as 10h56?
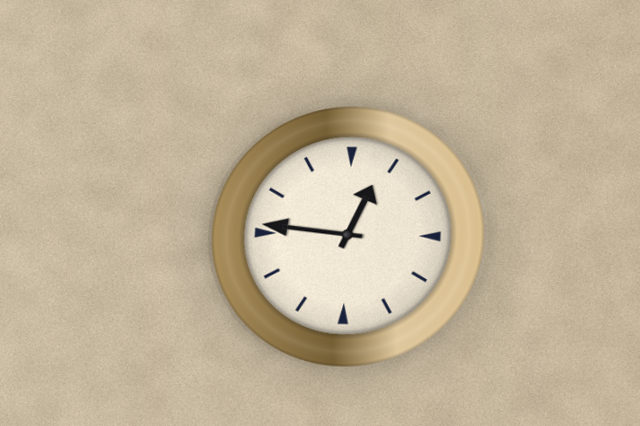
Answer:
12h46
